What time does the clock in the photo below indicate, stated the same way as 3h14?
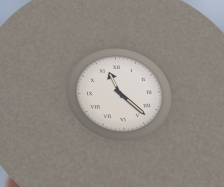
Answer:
11h23
